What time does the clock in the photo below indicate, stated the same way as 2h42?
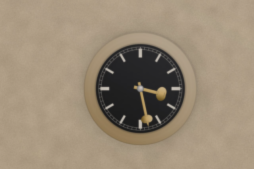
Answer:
3h28
